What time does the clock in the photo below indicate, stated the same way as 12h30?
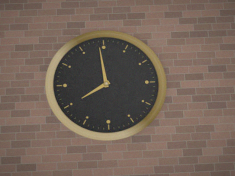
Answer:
7h59
